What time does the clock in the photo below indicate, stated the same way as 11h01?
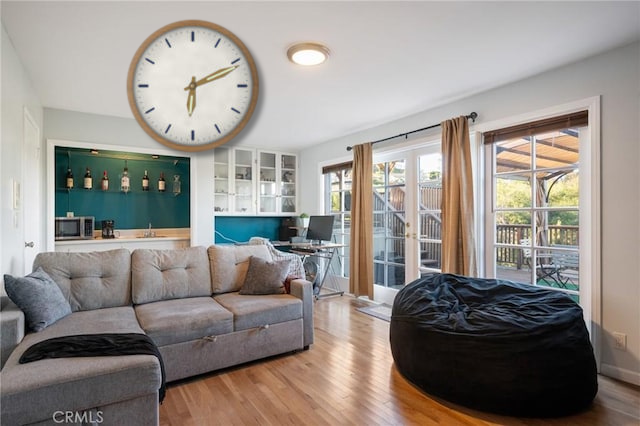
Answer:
6h11
